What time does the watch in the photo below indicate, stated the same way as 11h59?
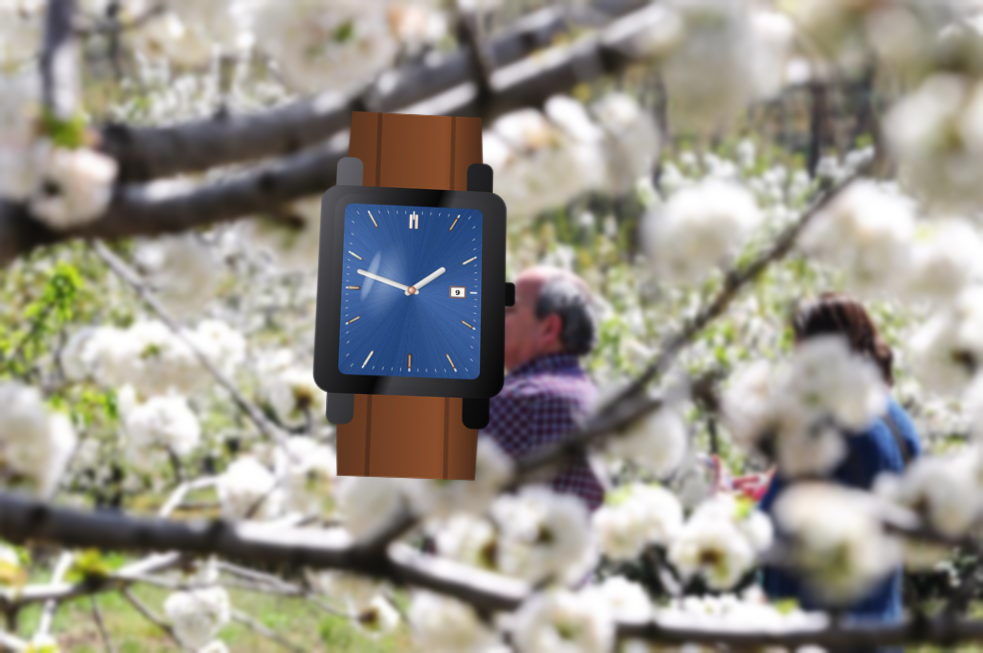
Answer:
1h48
